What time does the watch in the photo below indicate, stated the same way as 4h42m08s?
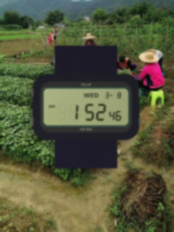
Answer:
1h52m46s
